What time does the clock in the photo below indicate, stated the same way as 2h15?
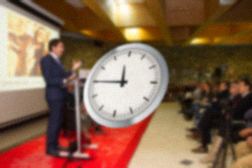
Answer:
11h45
